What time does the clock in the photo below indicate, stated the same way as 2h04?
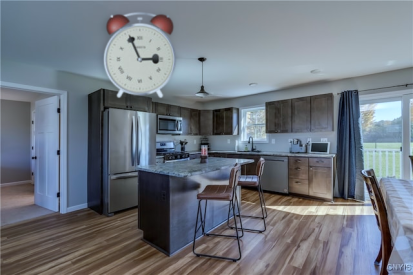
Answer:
2h56
